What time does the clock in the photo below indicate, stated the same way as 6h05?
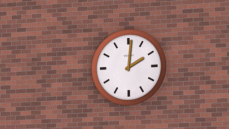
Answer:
2h01
